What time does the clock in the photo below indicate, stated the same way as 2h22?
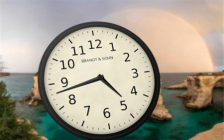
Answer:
4h43
